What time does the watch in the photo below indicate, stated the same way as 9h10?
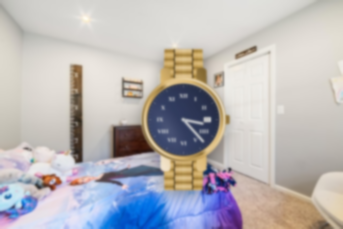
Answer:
3h23
